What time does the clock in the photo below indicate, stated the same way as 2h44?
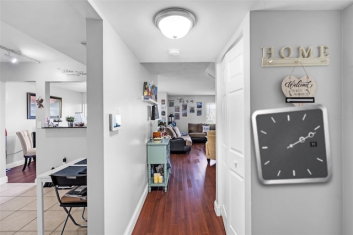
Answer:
2h11
